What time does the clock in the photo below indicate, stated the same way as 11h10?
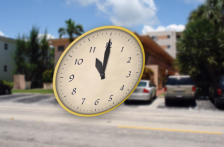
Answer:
11h00
